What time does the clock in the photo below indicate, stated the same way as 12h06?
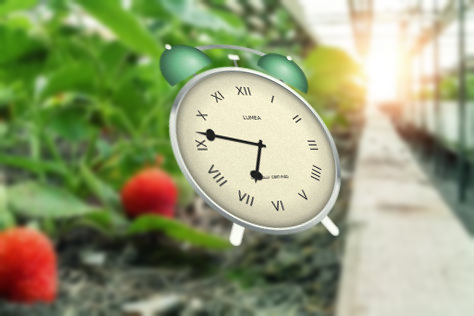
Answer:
6h47
